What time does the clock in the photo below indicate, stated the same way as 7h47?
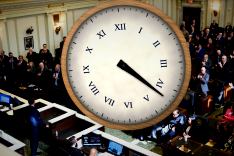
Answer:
4h22
